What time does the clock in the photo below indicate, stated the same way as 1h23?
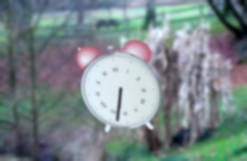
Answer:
6h33
